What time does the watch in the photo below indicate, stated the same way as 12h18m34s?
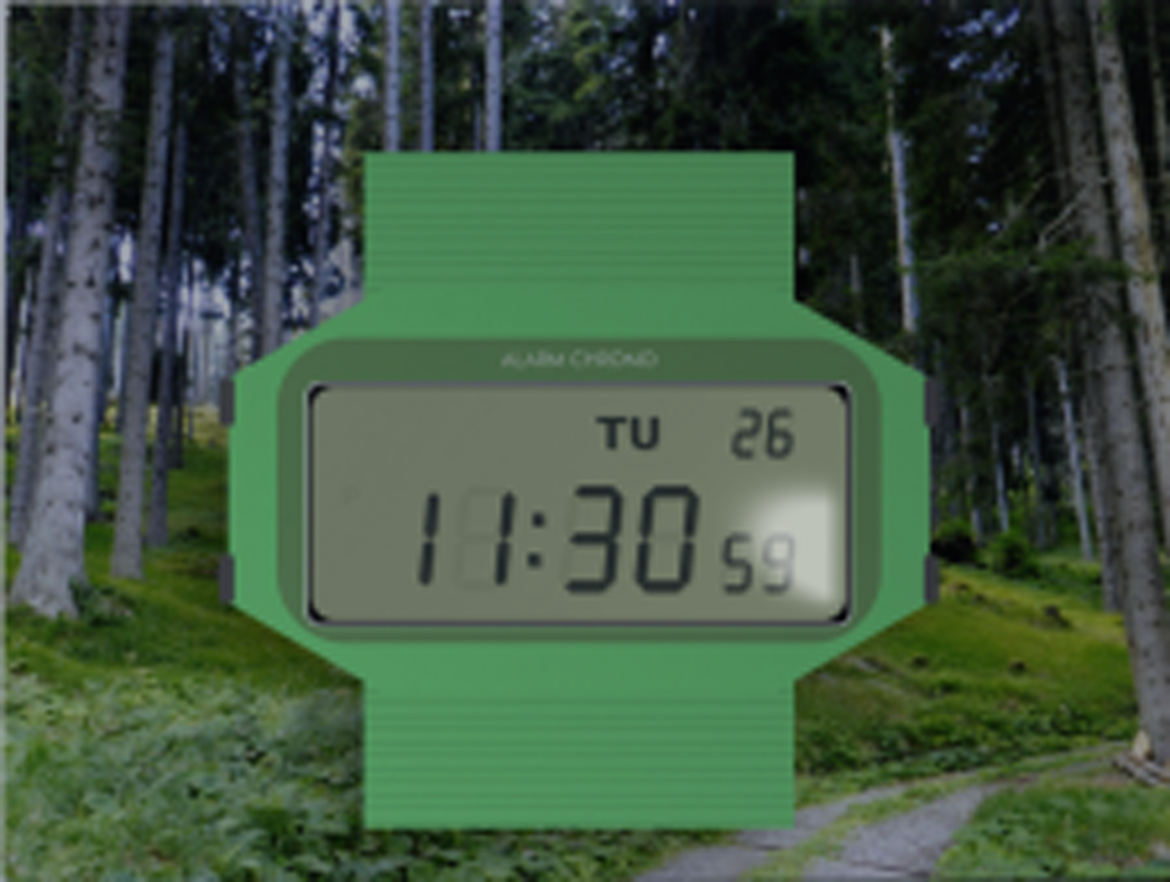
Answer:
11h30m59s
